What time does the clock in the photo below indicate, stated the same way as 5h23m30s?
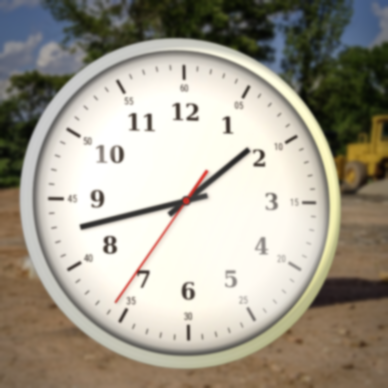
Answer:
1h42m36s
